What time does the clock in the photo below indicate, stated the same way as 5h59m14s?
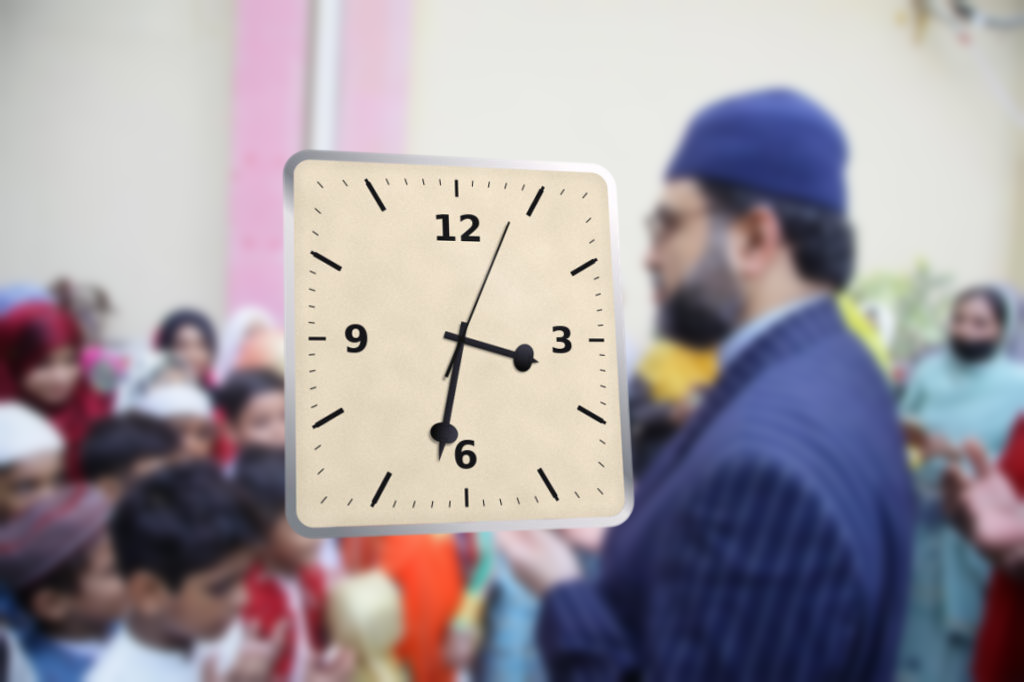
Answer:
3h32m04s
